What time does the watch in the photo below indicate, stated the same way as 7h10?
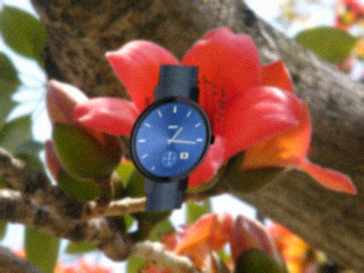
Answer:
1h16
